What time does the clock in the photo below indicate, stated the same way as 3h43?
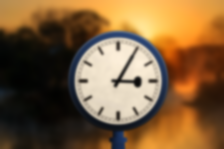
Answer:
3h05
